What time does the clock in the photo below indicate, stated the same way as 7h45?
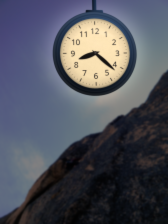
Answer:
8h22
